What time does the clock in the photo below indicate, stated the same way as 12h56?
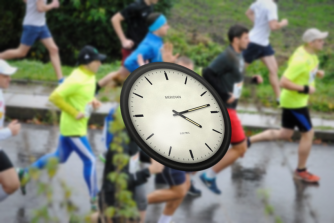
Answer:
4h13
